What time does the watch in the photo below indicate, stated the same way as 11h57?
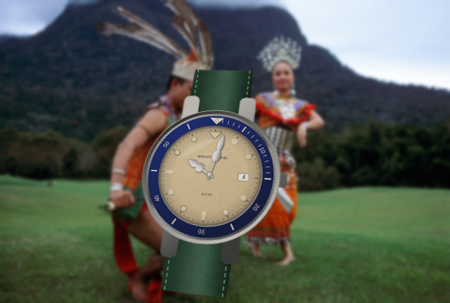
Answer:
10h02
